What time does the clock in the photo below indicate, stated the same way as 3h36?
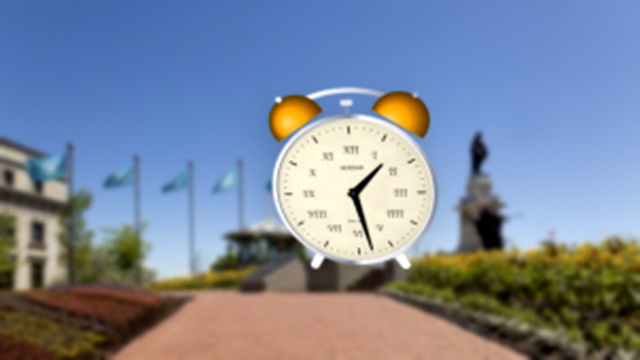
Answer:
1h28
